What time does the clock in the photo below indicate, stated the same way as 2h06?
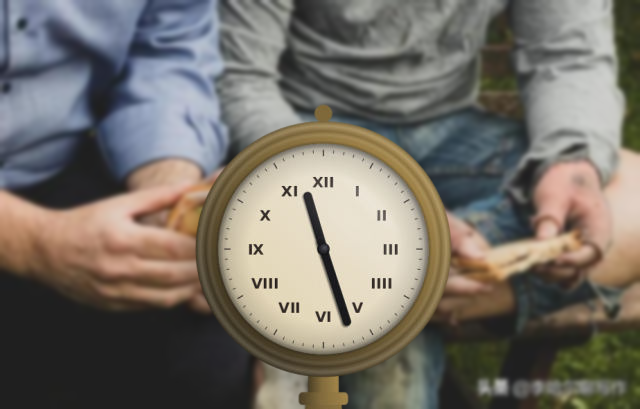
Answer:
11h27
